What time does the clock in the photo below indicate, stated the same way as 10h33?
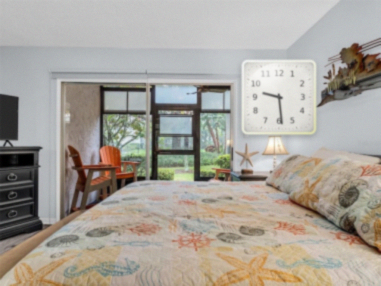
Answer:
9h29
